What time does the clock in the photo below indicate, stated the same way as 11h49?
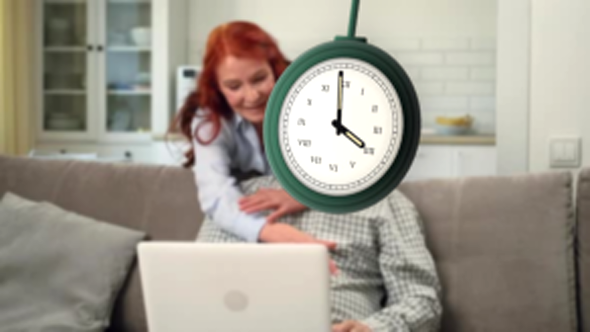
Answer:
3h59
